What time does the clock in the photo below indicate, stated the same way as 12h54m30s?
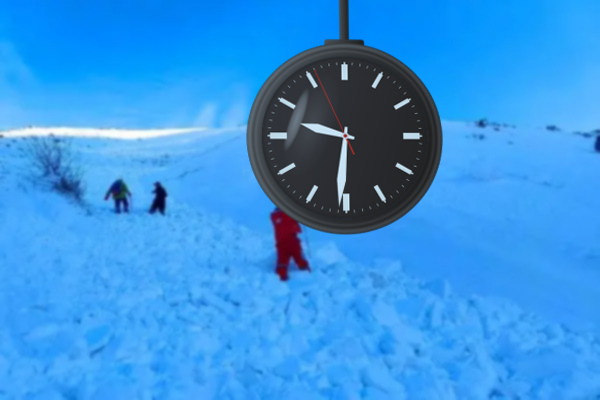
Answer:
9h30m56s
